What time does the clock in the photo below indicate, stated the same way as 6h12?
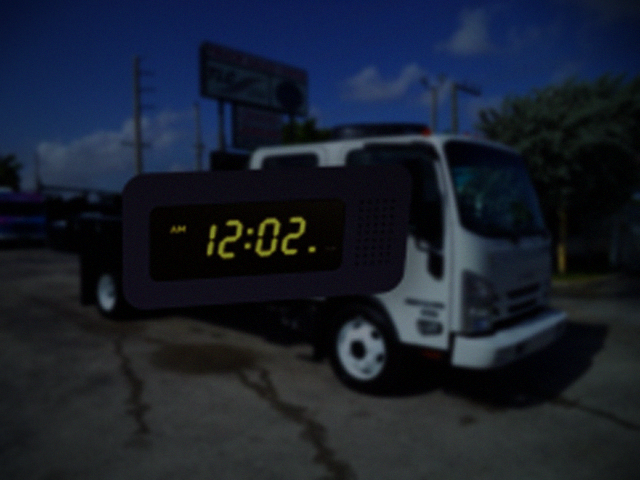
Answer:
12h02
